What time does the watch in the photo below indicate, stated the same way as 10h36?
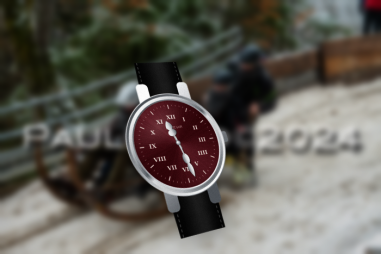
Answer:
11h28
